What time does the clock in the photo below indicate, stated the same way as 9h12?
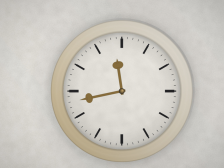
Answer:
11h43
